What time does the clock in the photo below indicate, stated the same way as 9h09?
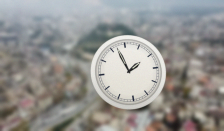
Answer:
1h57
